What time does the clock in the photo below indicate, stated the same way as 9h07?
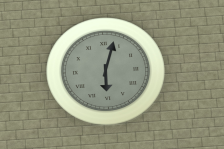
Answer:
6h03
